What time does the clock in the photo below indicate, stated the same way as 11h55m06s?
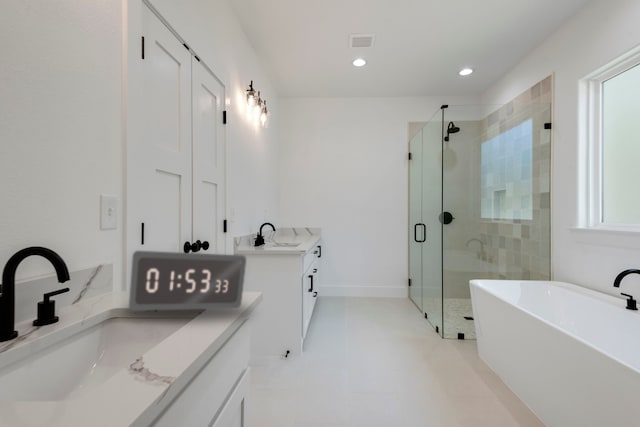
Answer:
1h53m33s
